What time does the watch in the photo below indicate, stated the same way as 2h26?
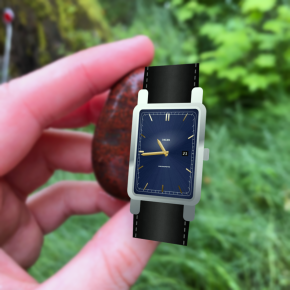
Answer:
10h44
